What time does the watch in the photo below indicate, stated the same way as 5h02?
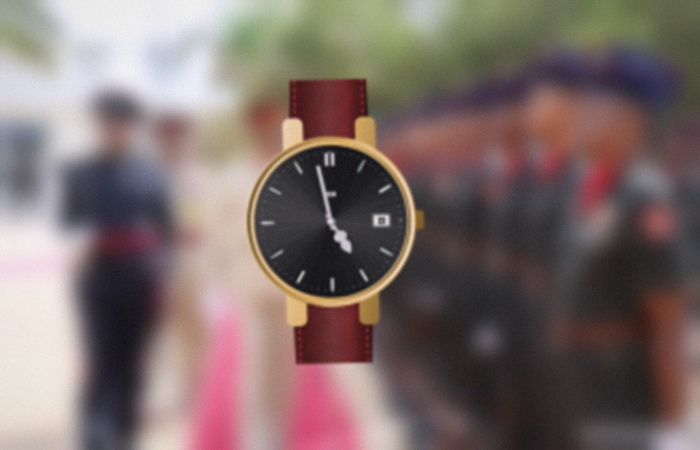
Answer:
4h58
